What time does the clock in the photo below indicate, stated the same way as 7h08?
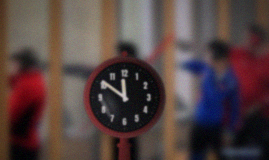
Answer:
11h51
